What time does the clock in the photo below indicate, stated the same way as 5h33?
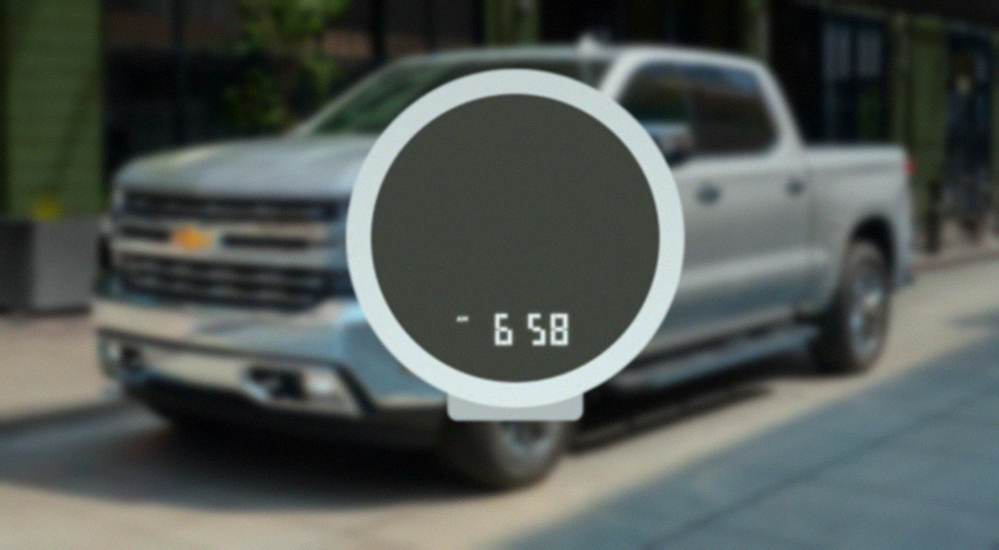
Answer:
6h58
